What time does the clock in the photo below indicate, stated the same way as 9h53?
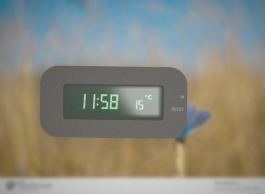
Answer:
11h58
